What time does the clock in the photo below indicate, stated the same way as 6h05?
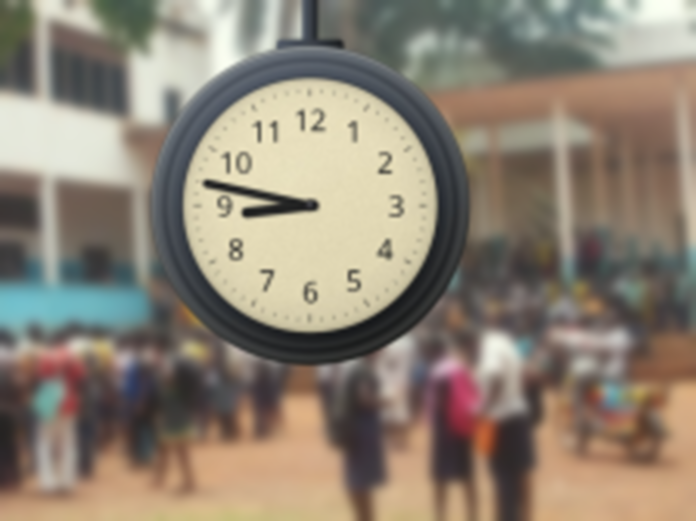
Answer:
8h47
